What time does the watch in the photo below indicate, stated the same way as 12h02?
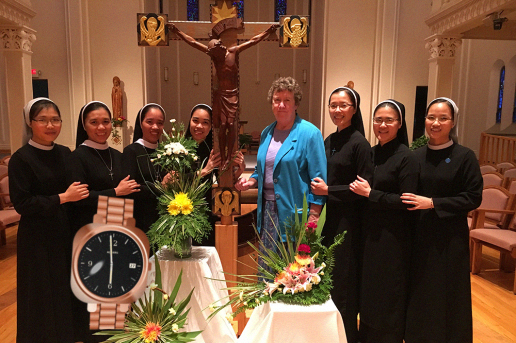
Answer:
5h59
